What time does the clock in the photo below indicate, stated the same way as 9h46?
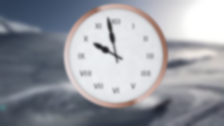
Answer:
9h58
